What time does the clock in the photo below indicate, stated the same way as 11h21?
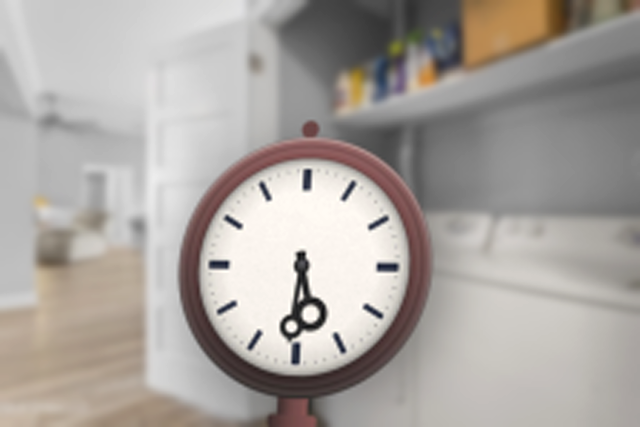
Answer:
5h31
